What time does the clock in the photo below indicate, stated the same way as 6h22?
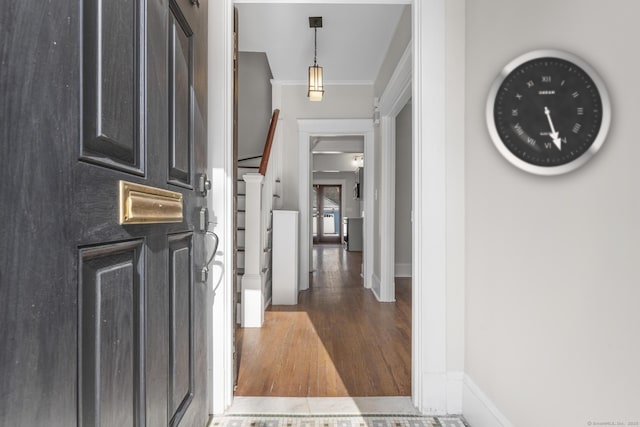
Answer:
5h27
